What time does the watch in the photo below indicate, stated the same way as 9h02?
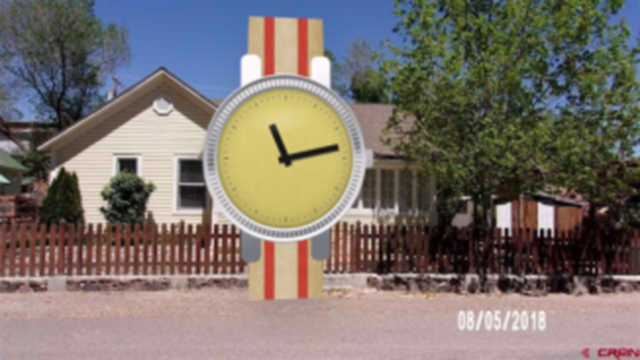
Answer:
11h13
